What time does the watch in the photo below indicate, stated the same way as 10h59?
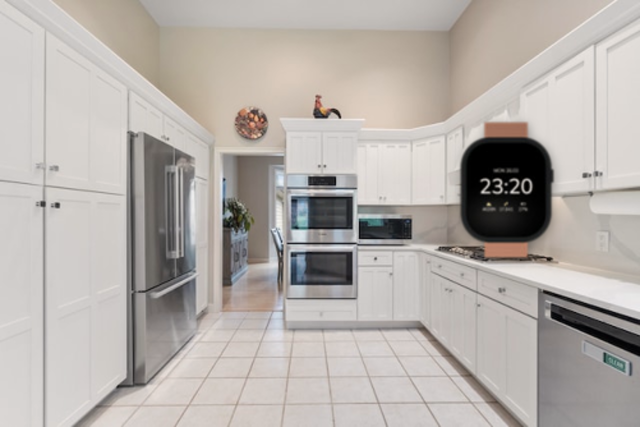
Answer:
23h20
